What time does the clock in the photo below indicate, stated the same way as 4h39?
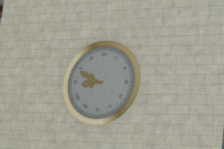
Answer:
8h49
